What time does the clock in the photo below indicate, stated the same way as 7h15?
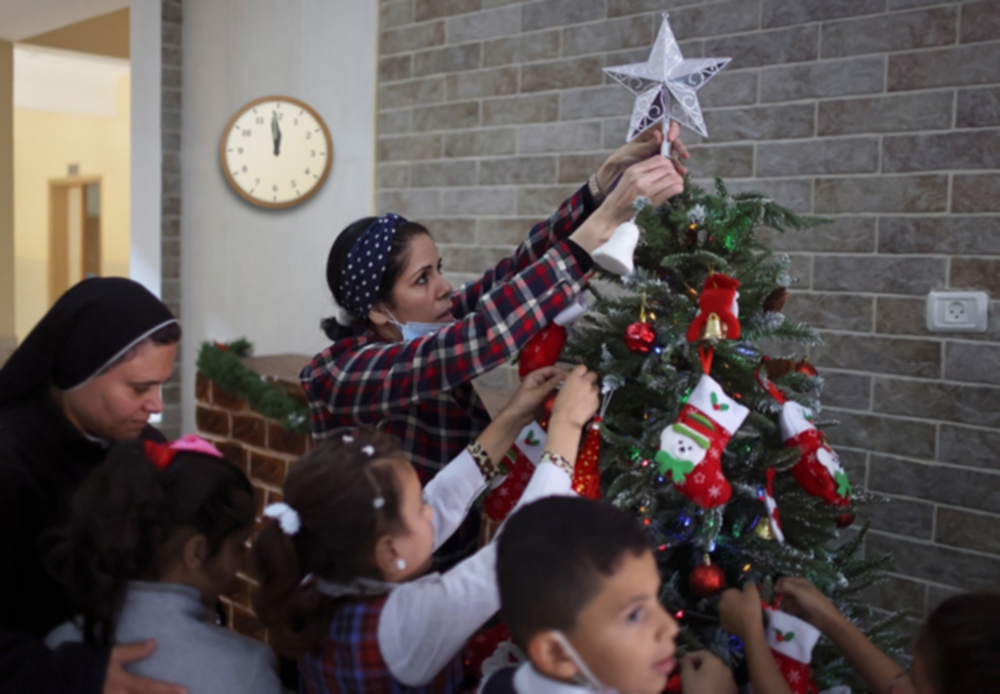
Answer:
11h59
